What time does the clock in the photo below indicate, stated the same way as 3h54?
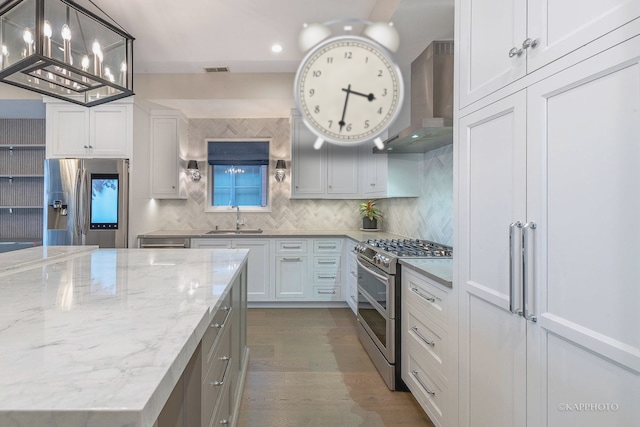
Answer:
3h32
